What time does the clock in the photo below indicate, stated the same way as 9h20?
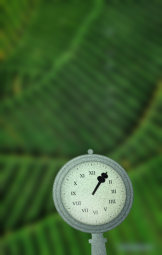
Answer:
1h06
